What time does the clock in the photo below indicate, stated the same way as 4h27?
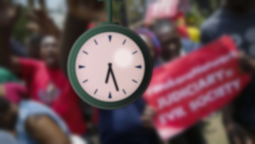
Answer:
6h27
